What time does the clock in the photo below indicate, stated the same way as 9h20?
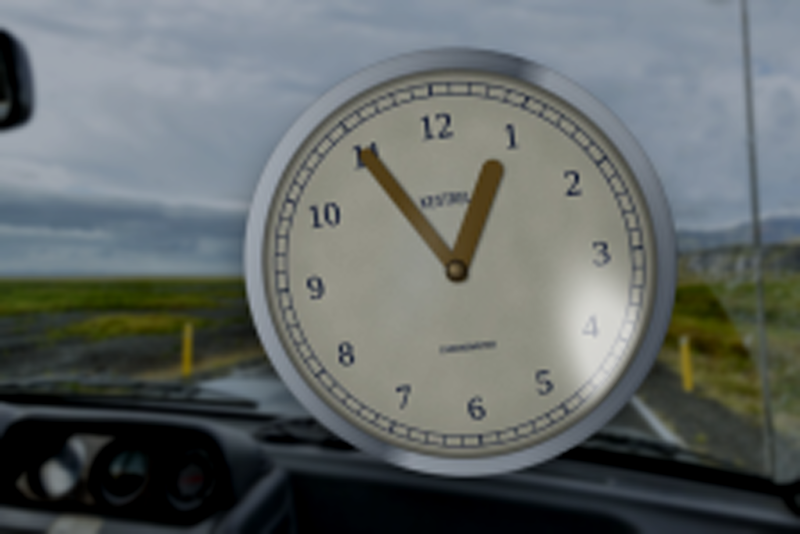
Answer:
12h55
